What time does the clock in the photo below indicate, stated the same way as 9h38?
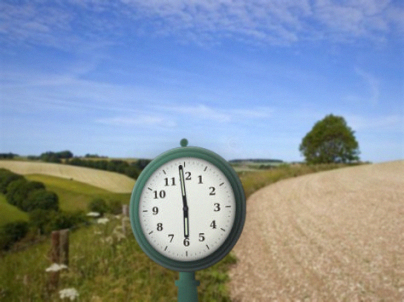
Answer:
5h59
